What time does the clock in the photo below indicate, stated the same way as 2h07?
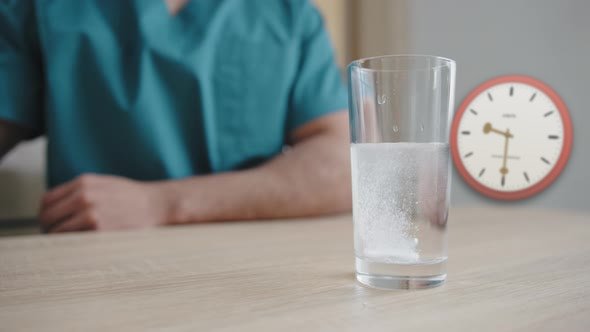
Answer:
9h30
